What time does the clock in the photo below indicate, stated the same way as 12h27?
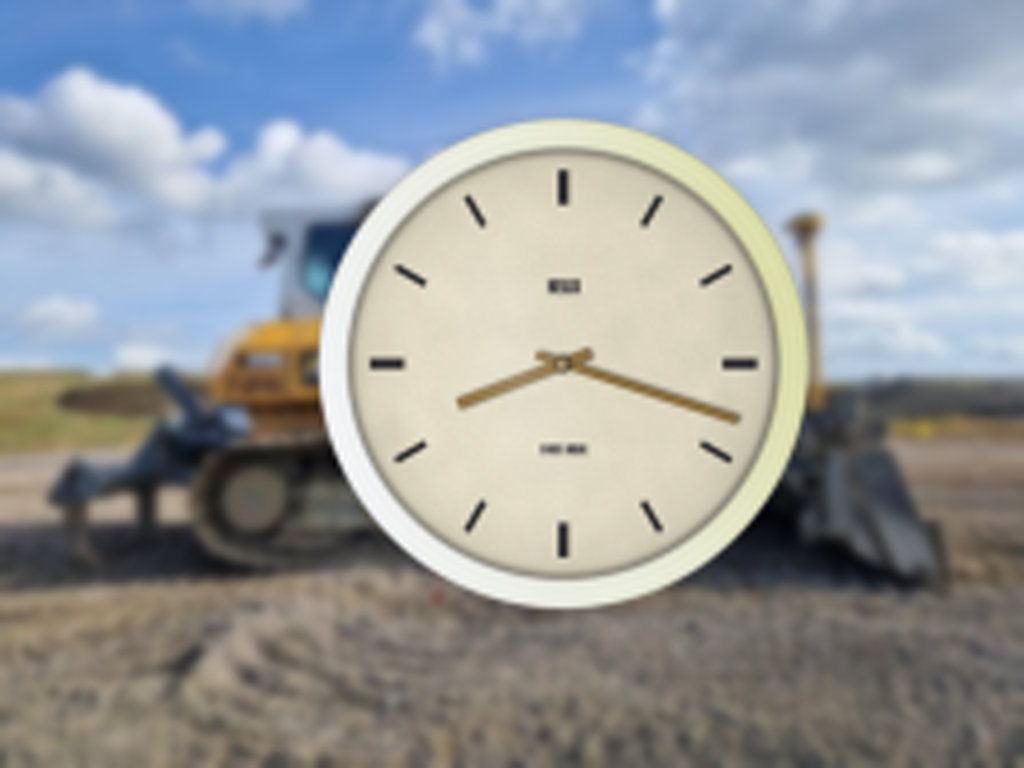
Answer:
8h18
